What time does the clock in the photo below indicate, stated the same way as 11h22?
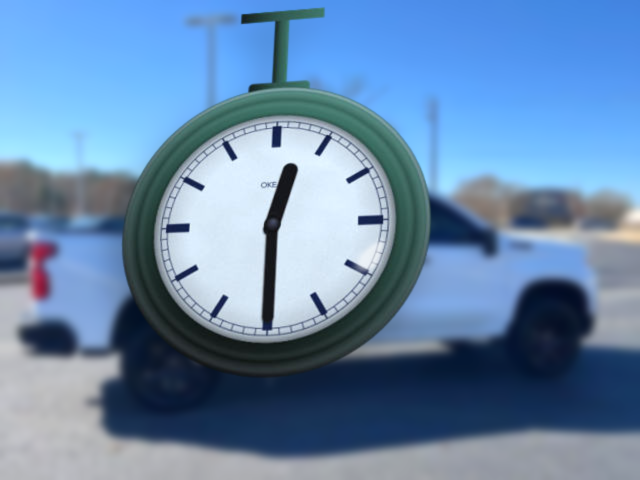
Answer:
12h30
